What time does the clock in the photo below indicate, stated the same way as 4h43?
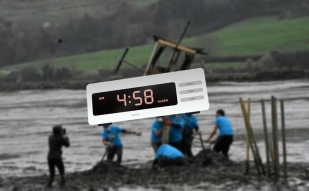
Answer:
4h58
